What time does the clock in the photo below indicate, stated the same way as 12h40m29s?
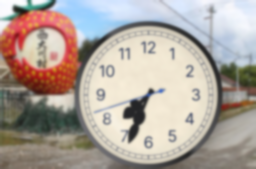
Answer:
7h33m42s
